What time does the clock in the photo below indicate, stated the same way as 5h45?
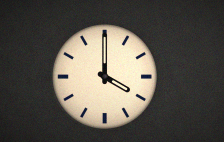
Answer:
4h00
